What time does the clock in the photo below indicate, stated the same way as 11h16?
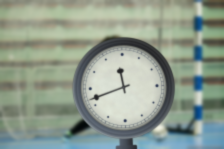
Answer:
11h42
